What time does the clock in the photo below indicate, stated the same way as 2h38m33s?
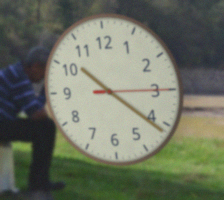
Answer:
10h21m15s
